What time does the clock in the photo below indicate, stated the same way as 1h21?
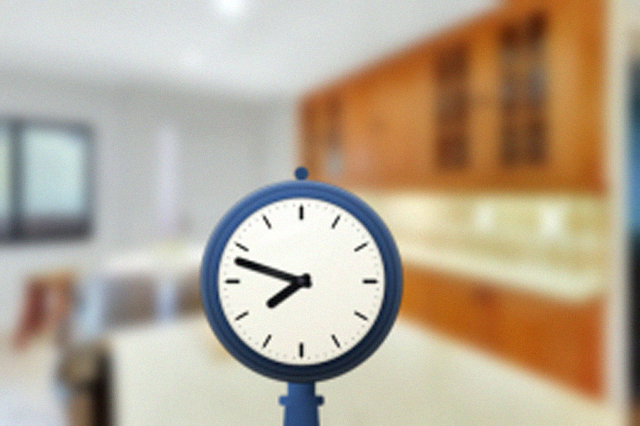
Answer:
7h48
